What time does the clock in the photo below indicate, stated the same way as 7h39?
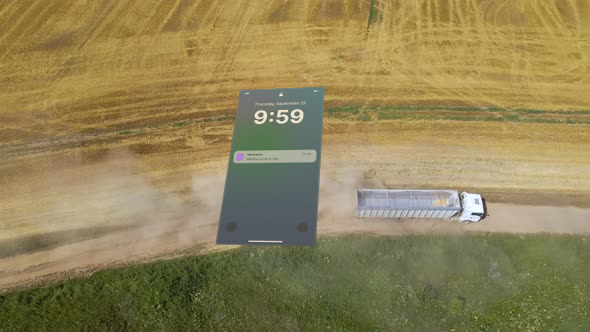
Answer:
9h59
